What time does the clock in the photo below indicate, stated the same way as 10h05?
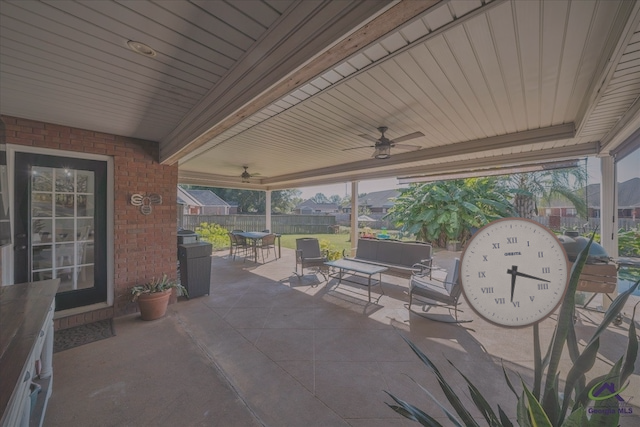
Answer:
6h18
